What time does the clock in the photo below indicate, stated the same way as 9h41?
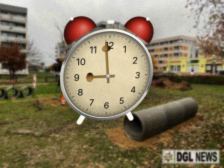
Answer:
8h59
